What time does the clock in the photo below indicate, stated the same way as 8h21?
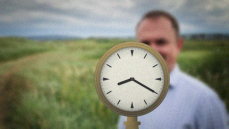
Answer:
8h20
